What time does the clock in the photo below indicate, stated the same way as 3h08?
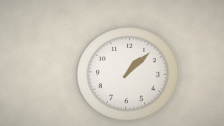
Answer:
1h07
